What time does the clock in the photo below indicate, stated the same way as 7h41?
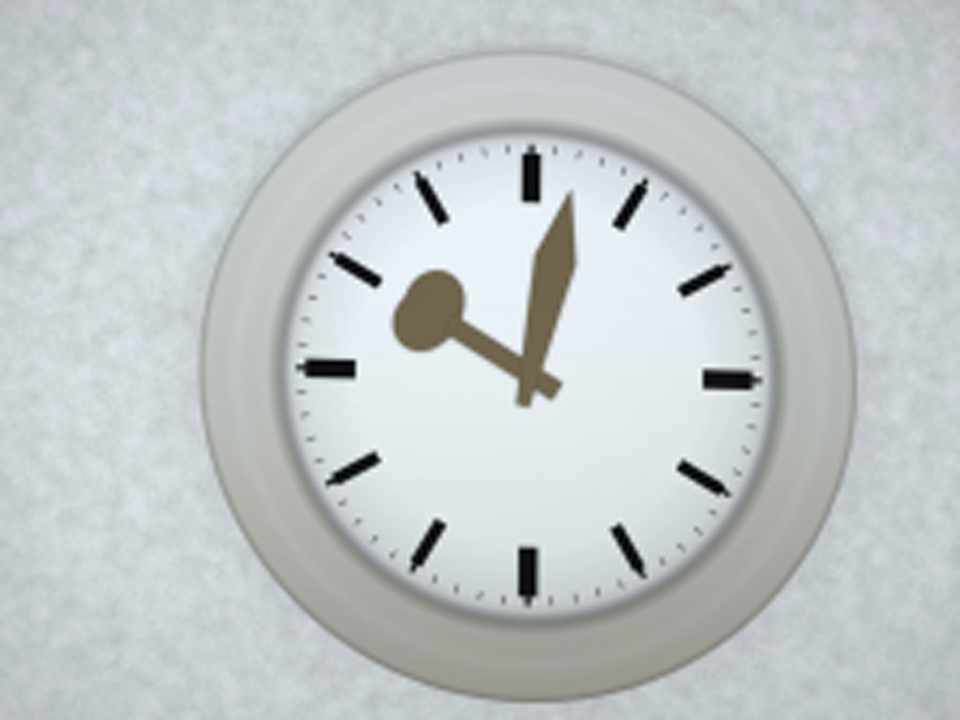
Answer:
10h02
